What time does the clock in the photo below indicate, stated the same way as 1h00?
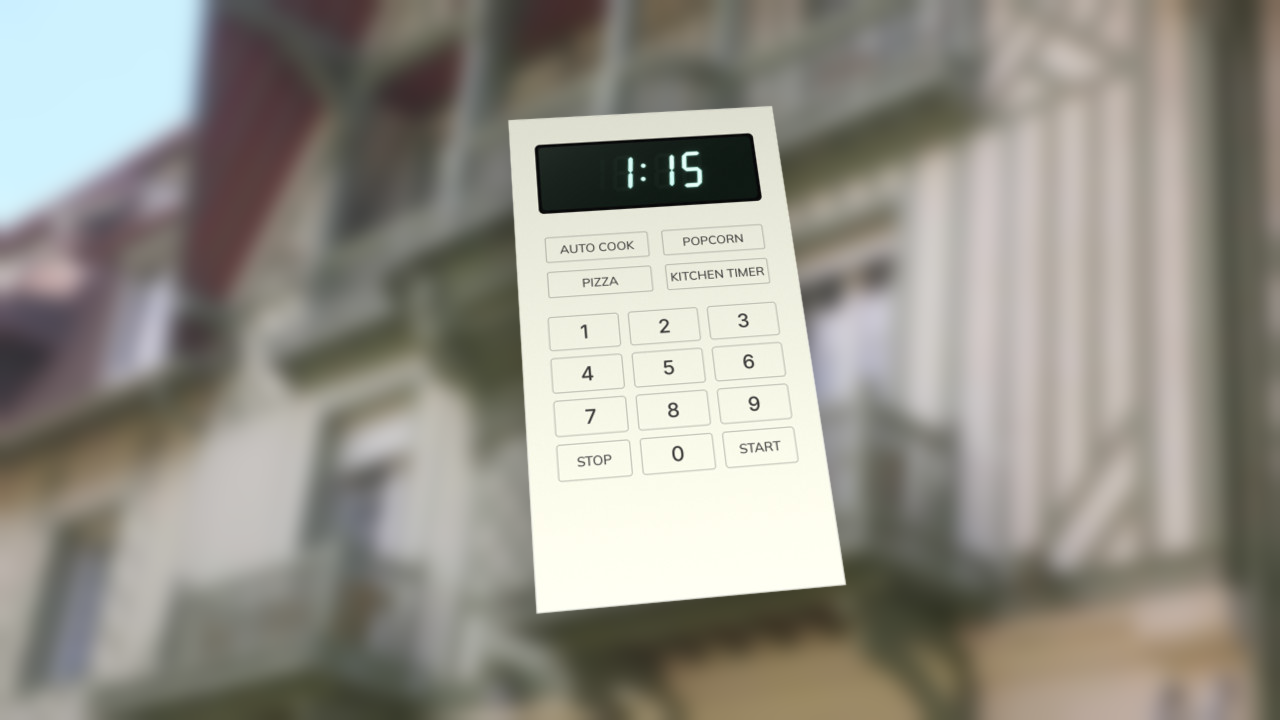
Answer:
1h15
